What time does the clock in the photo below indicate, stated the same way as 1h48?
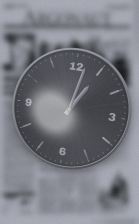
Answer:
1h02
